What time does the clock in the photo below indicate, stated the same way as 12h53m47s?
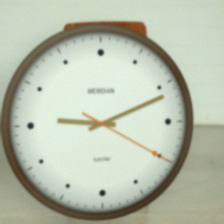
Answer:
9h11m20s
